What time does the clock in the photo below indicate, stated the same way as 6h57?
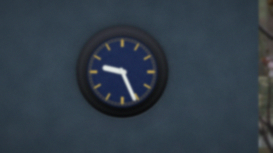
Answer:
9h26
